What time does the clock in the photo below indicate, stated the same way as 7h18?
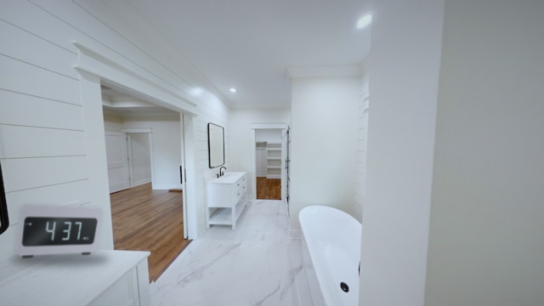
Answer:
4h37
